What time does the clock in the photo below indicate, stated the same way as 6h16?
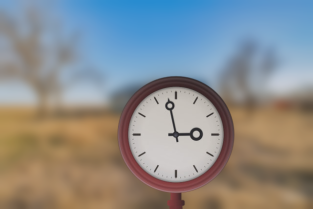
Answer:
2h58
